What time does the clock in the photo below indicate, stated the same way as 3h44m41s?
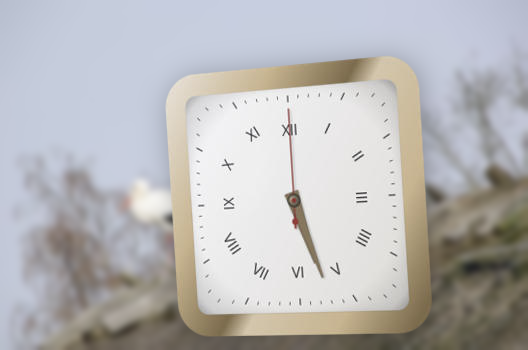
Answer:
5h27m00s
